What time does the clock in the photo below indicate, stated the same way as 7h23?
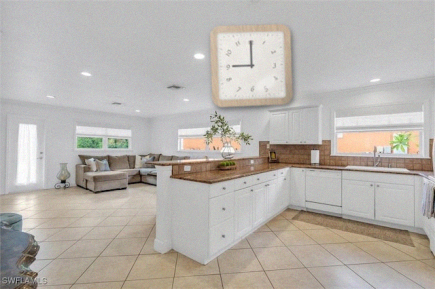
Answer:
9h00
